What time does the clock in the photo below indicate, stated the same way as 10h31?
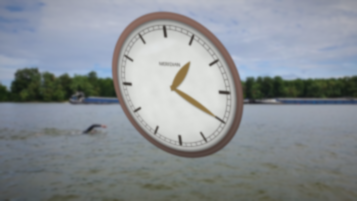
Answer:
1h20
